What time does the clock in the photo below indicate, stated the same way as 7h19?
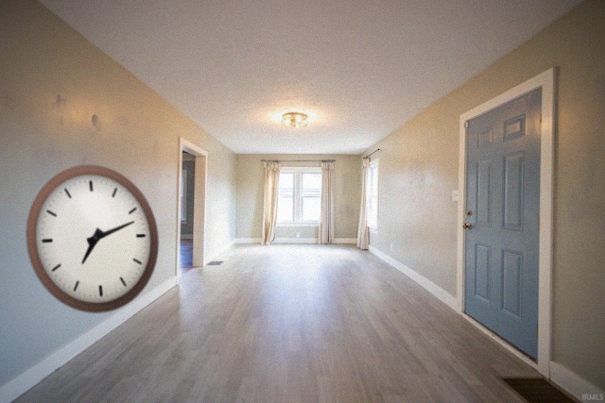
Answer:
7h12
